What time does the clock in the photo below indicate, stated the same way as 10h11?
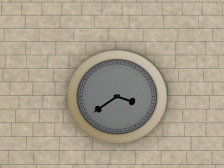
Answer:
3h39
